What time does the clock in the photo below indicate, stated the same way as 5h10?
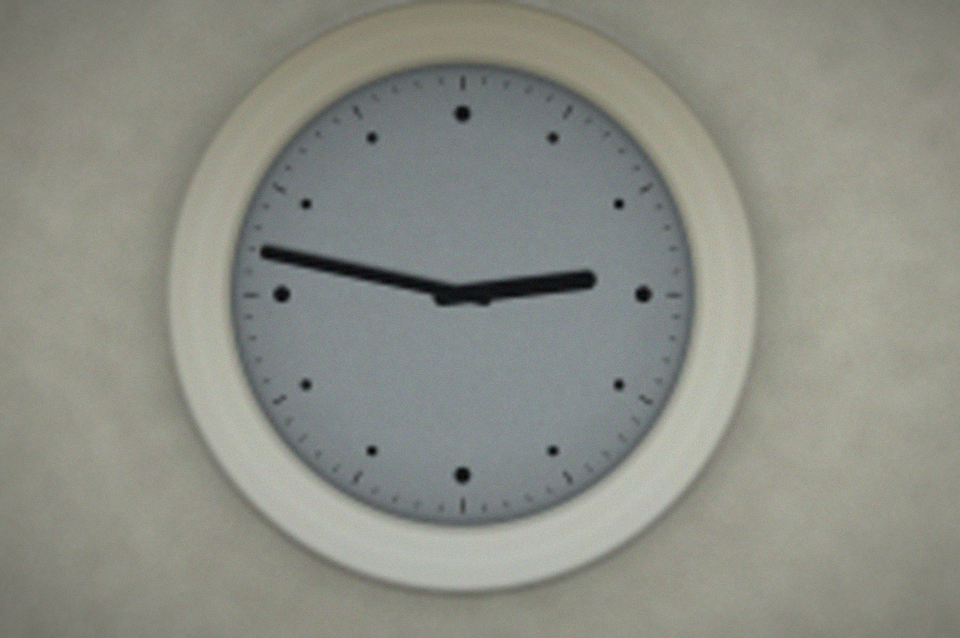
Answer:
2h47
